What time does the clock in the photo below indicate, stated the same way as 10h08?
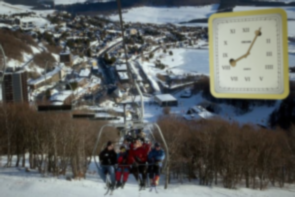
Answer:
8h05
